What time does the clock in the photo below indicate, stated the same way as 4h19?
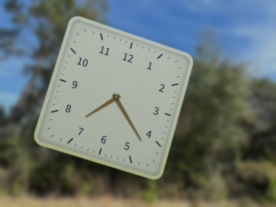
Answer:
7h22
